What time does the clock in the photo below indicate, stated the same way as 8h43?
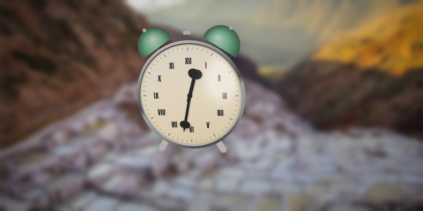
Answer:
12h32
